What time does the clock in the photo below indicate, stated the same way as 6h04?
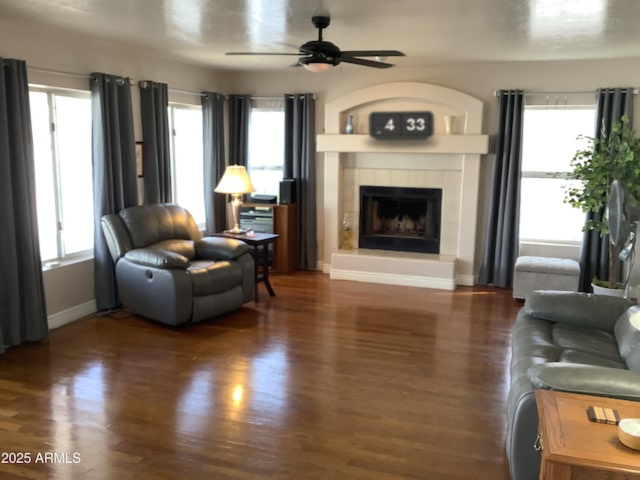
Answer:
4h33
